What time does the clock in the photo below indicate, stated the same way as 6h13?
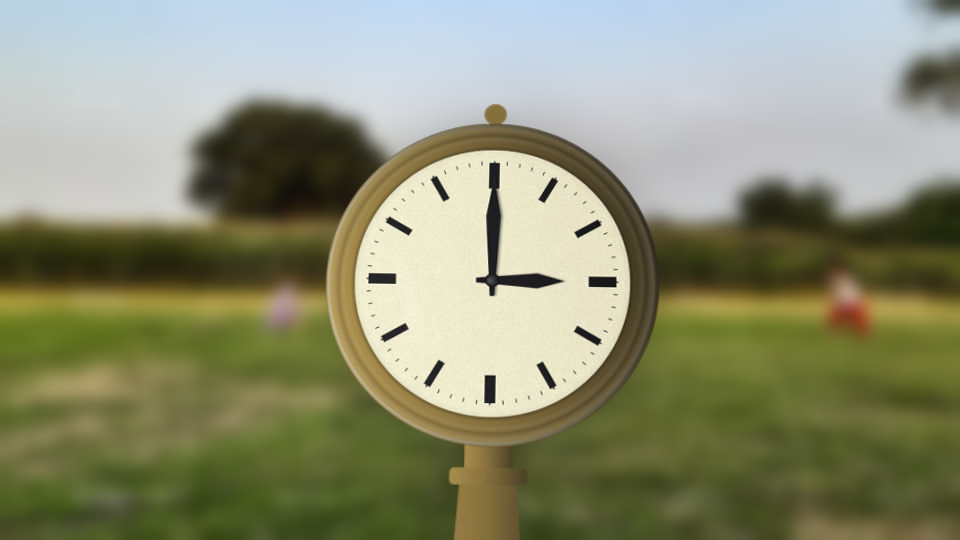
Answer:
3h00
